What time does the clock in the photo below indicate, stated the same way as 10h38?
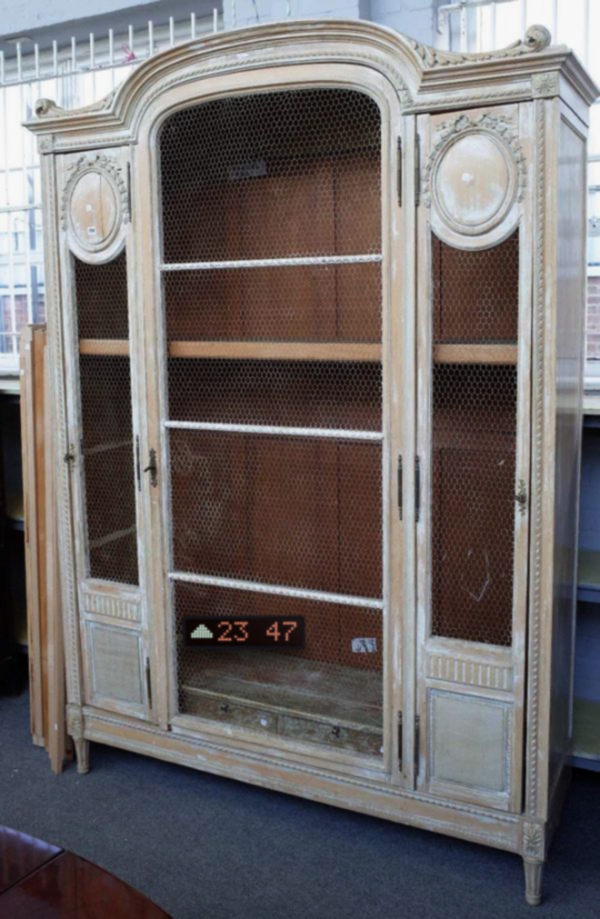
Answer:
23h47
